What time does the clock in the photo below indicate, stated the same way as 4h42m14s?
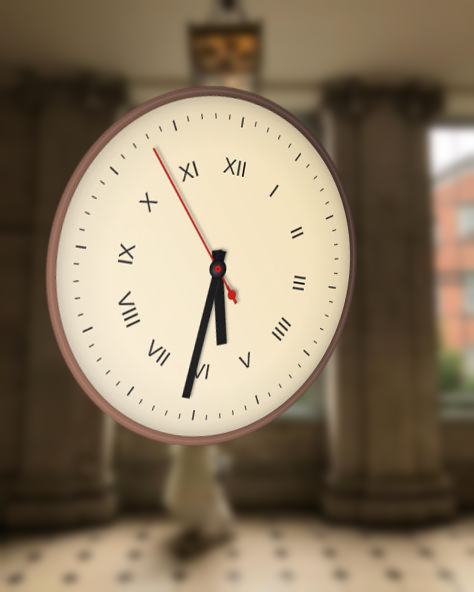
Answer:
5h30m53s
